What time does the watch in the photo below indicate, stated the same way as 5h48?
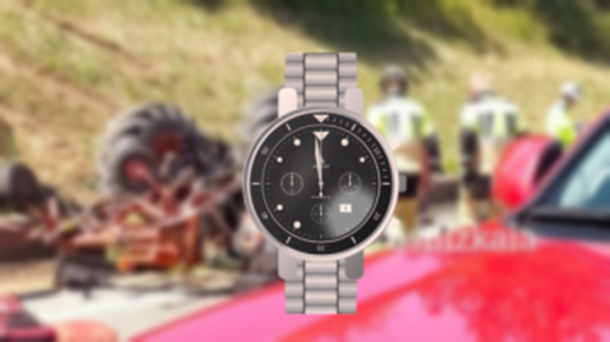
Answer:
11h59
